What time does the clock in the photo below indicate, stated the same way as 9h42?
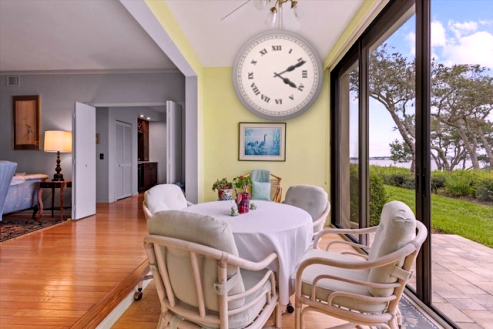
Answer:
4h11
